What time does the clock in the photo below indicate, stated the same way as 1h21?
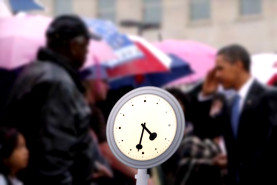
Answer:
4h32
